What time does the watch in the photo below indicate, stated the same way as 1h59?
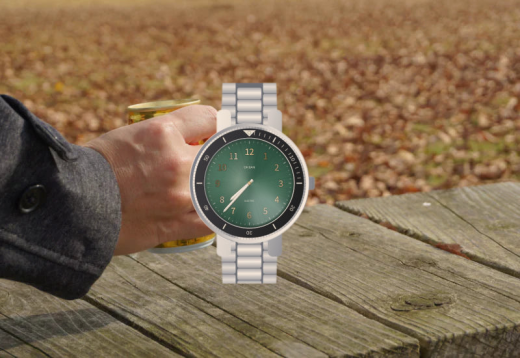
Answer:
7h37
